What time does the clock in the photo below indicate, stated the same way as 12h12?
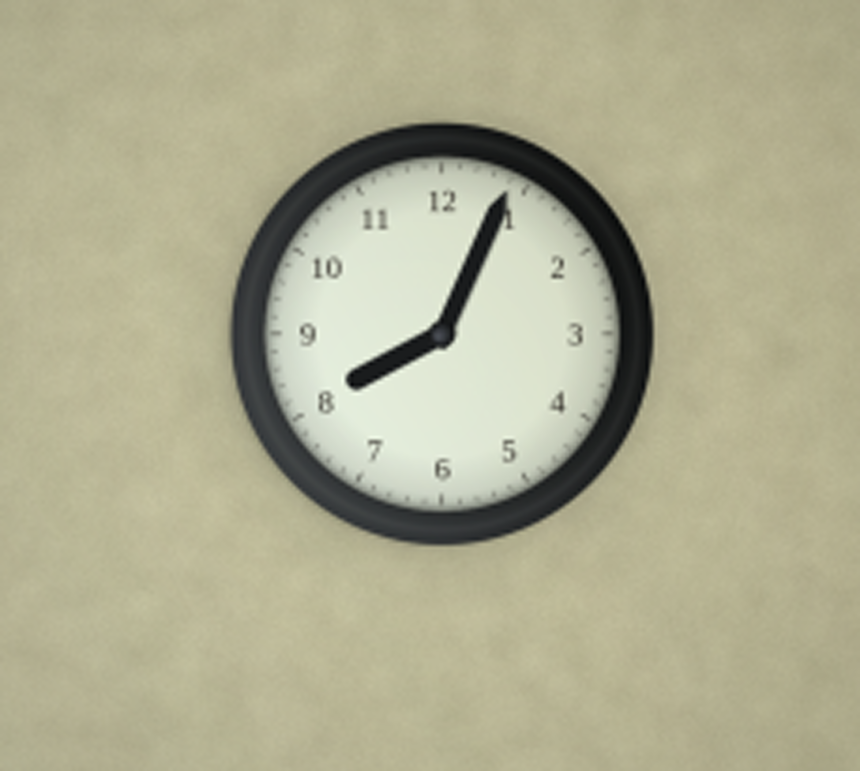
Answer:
8h04
